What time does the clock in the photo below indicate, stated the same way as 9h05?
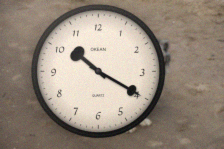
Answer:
10h20
